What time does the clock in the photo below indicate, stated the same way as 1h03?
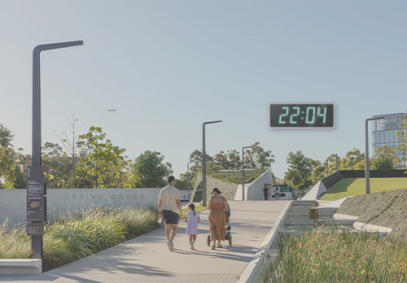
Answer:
22h04
